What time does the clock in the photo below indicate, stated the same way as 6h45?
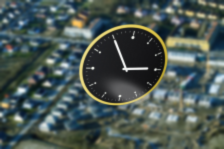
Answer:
2h55
